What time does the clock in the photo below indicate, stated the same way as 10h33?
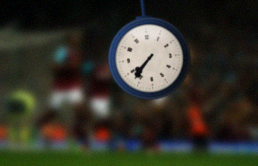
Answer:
7h37
